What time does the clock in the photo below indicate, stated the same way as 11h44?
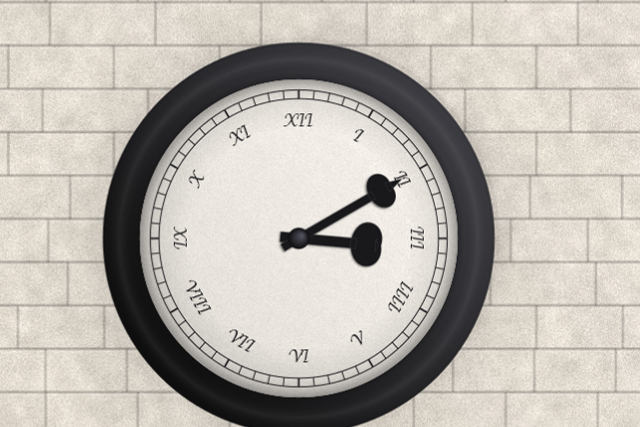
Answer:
3h10
